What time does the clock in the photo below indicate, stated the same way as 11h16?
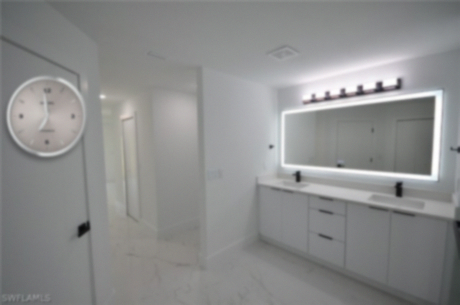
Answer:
6h59
